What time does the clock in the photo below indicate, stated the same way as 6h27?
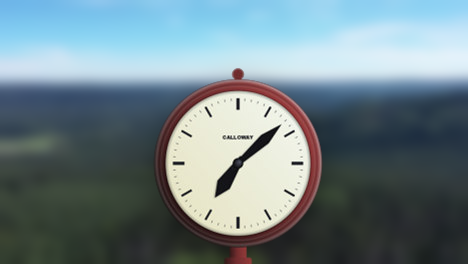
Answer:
7h08
